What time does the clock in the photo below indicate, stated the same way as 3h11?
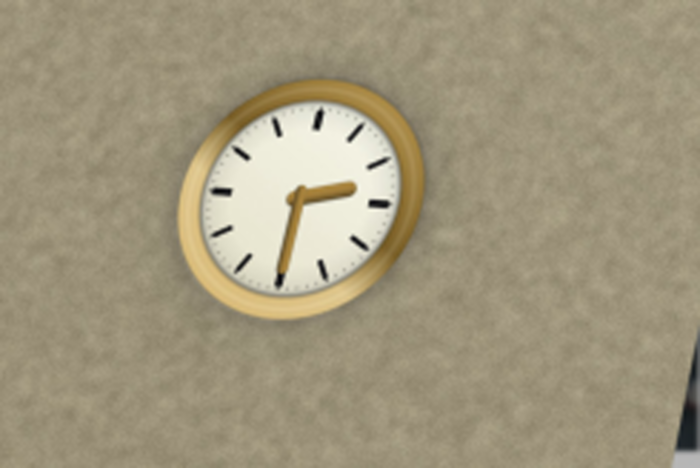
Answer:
2h30
